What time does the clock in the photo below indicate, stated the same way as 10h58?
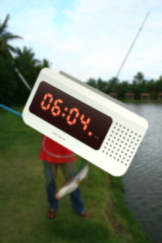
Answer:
6h04
